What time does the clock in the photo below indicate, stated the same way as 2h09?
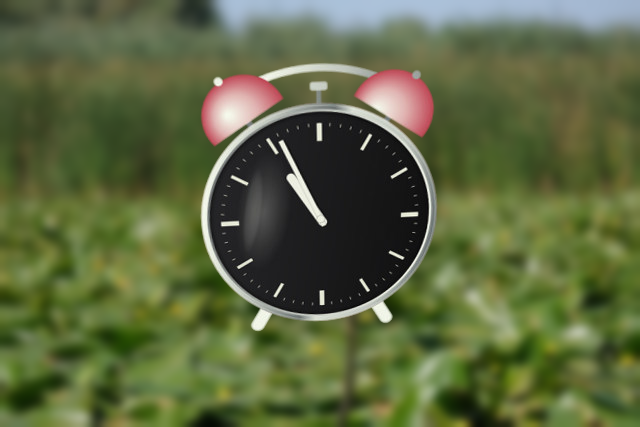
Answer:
10h56
